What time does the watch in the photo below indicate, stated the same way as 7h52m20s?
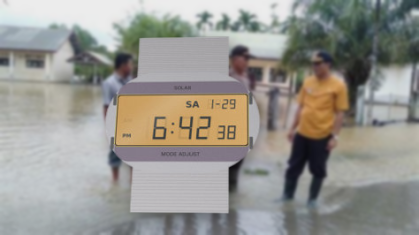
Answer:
6h42m38s
